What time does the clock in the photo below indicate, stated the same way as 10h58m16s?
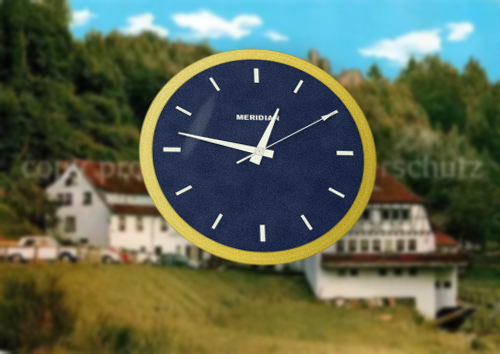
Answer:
12h47m10s
